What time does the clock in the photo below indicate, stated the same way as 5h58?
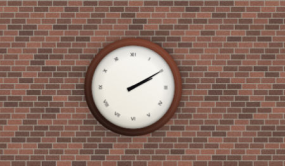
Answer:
2h10
